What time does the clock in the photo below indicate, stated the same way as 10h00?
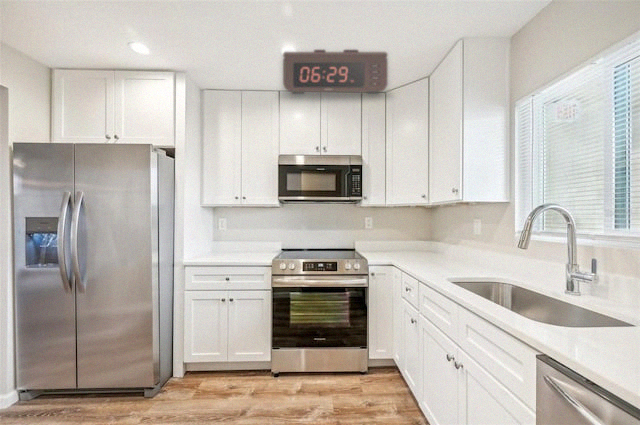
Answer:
6h29
